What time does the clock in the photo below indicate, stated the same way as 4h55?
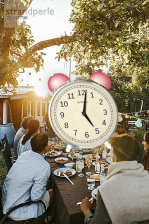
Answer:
5h02
